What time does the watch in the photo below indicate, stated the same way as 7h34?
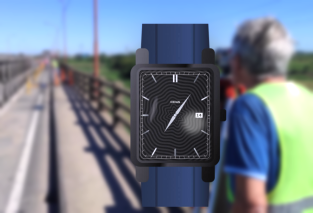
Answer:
7h06
